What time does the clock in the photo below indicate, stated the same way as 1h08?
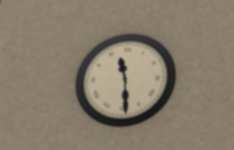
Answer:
11h29
